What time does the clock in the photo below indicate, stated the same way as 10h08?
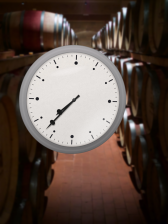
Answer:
7h37
